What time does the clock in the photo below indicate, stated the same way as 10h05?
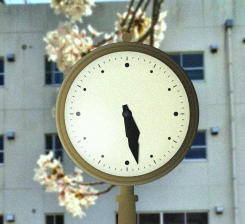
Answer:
5h28
